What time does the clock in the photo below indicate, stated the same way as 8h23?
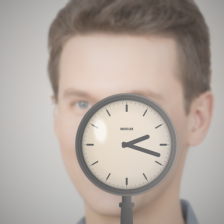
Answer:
2h18
